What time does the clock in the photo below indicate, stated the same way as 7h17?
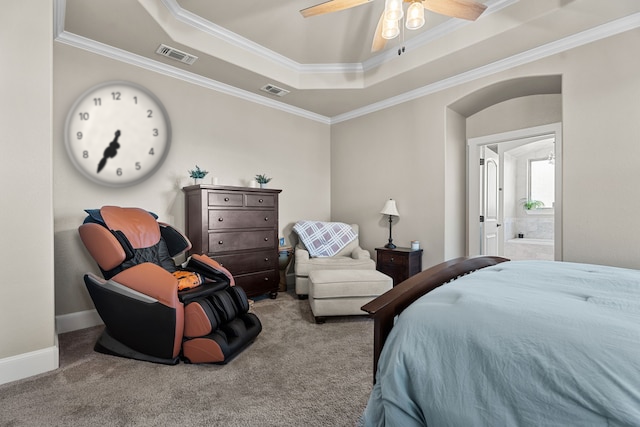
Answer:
6h35
